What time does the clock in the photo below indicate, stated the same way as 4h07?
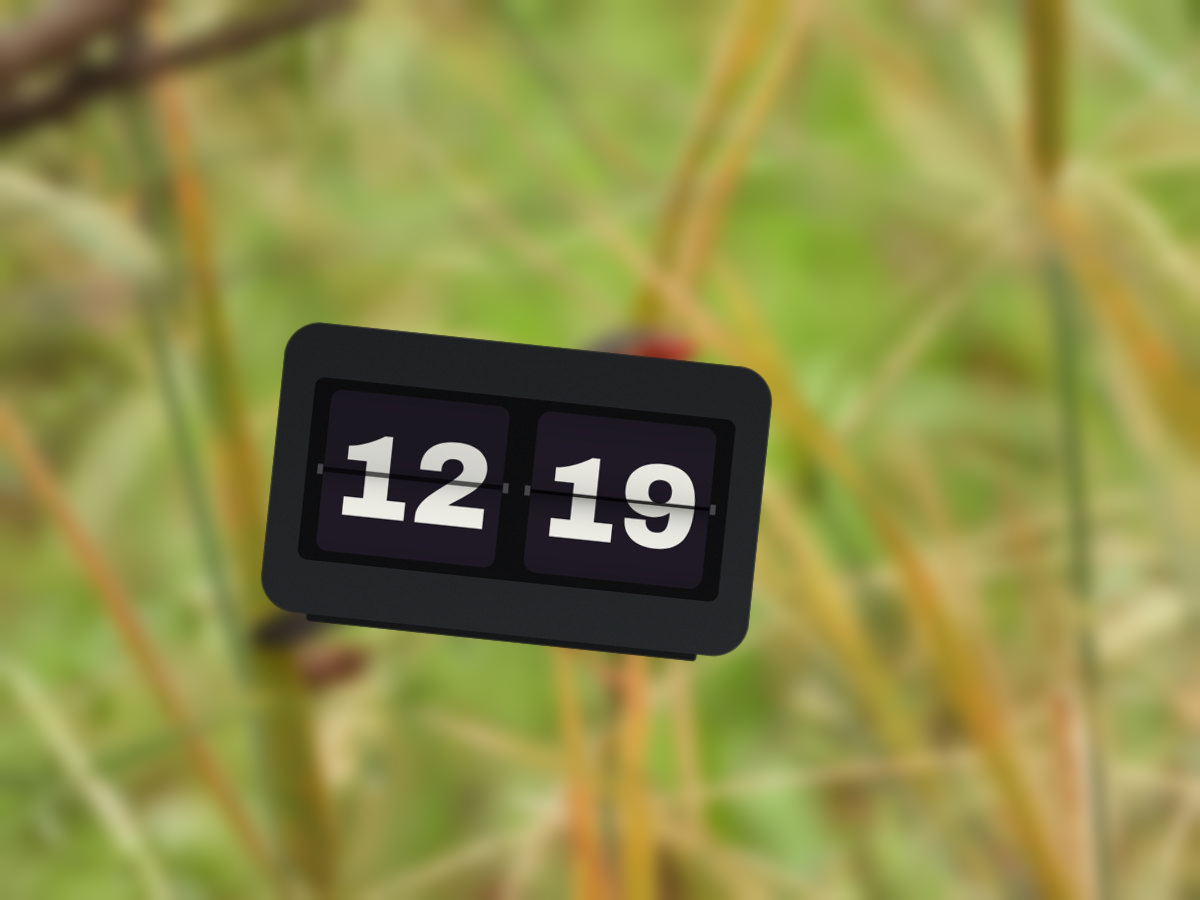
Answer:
12h19
